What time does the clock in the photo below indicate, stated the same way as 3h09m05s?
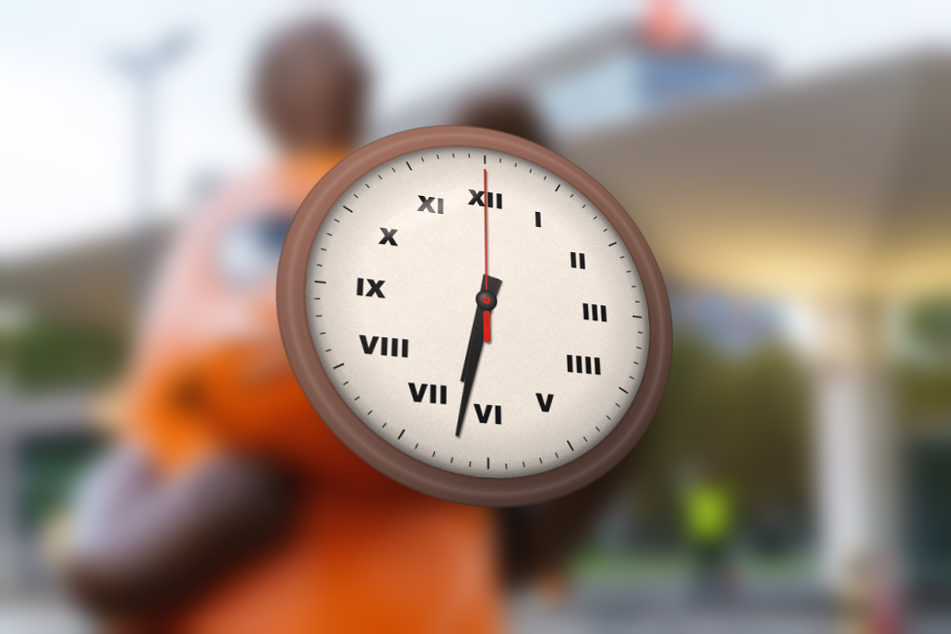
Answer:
6h32m00s
